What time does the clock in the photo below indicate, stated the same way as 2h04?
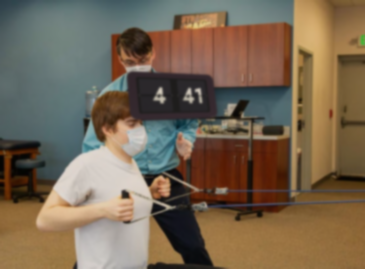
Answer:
4h41
